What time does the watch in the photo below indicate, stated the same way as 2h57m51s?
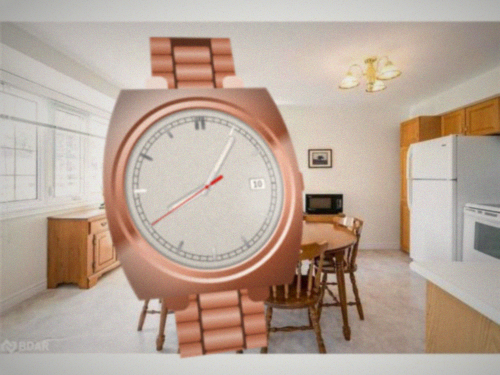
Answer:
8h05m40s
